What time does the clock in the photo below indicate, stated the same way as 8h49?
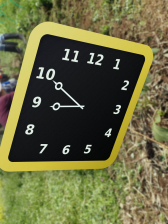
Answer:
8h50
